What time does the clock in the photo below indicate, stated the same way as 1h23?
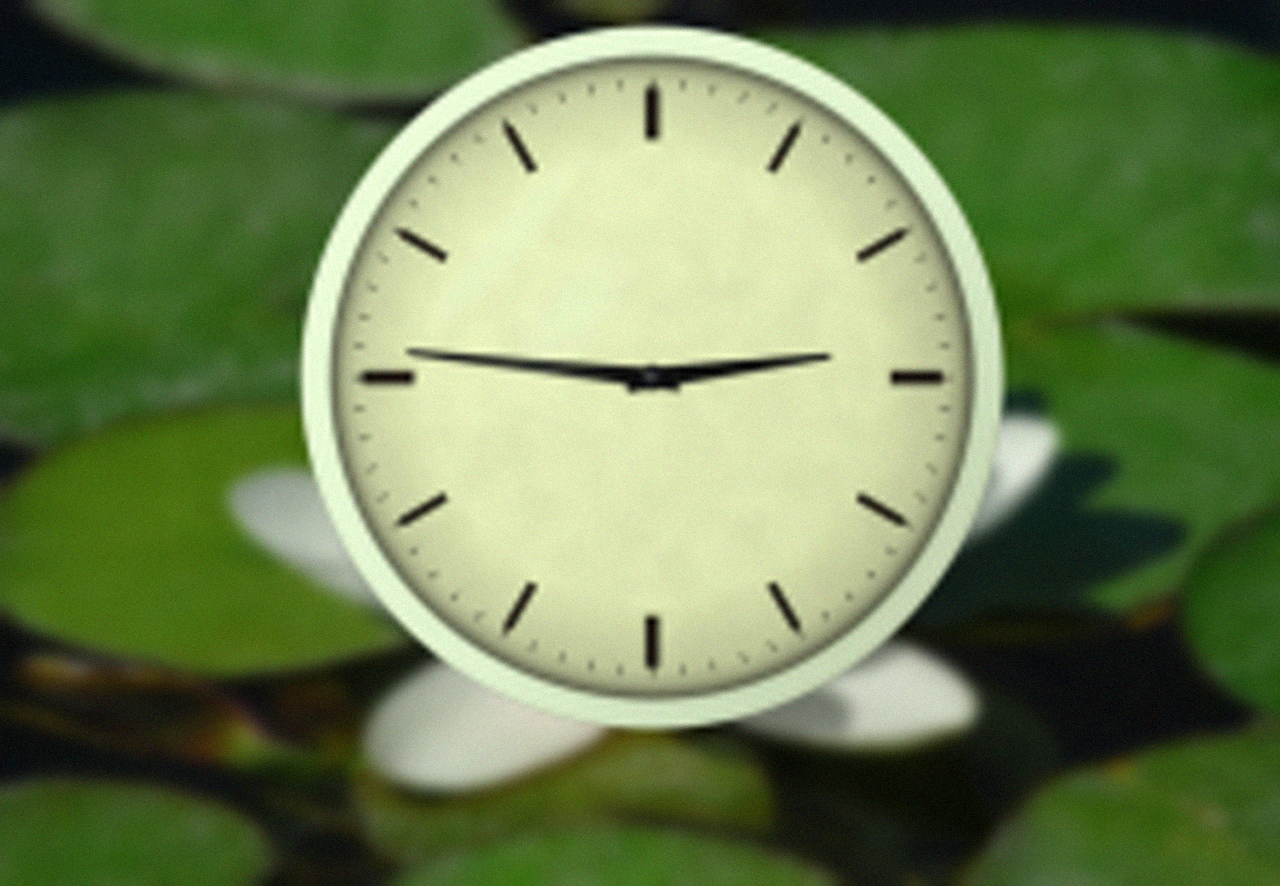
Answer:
2h46
